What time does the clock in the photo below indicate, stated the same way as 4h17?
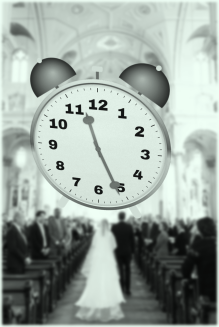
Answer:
11h26
